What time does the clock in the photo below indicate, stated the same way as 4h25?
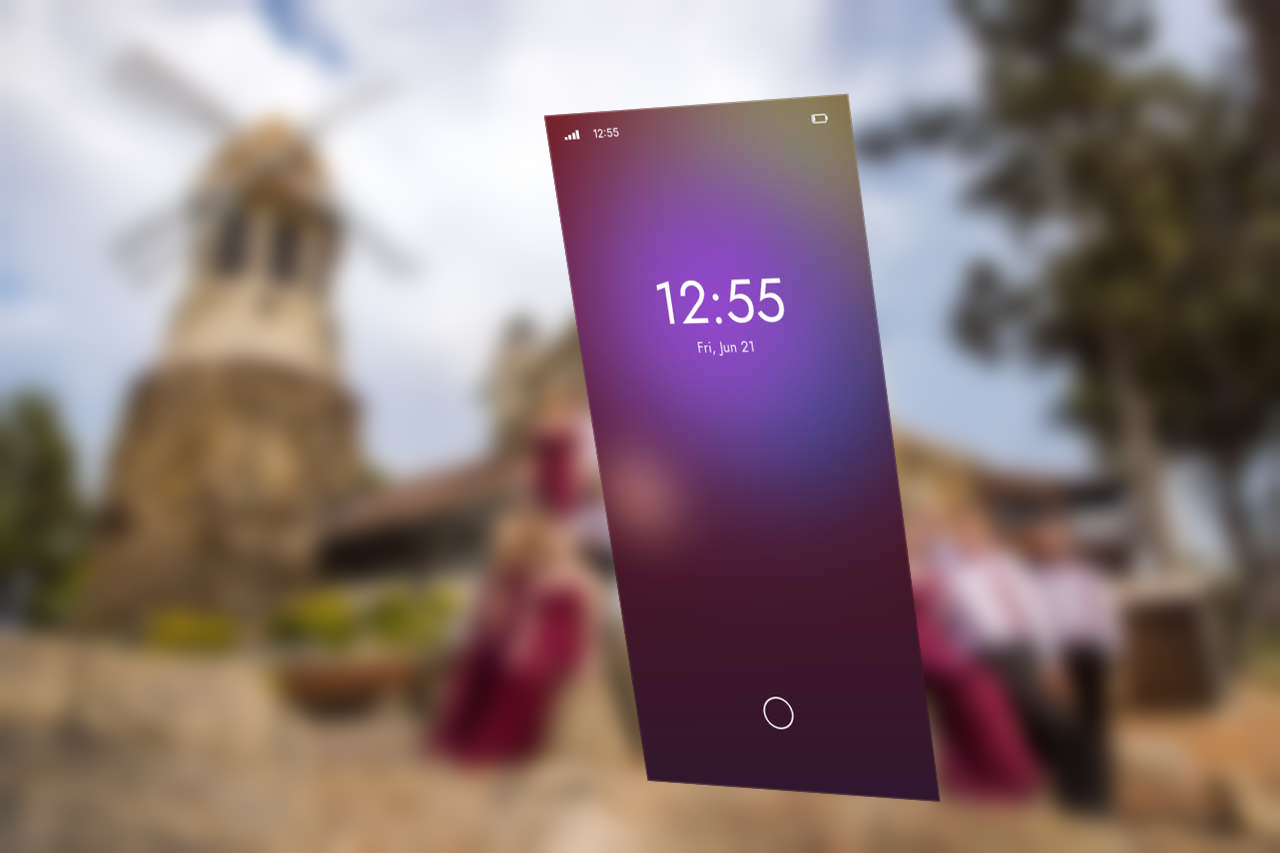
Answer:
12h55
